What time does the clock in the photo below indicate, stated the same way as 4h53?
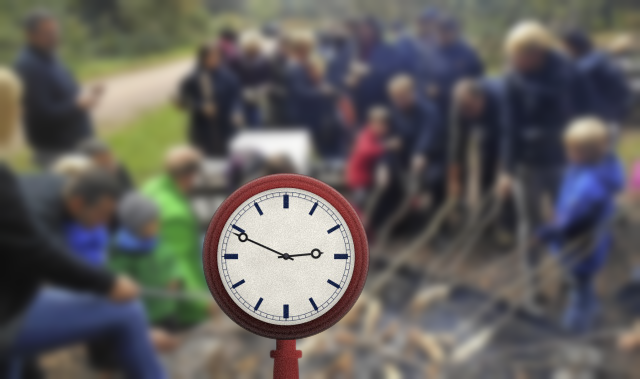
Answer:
2h49
